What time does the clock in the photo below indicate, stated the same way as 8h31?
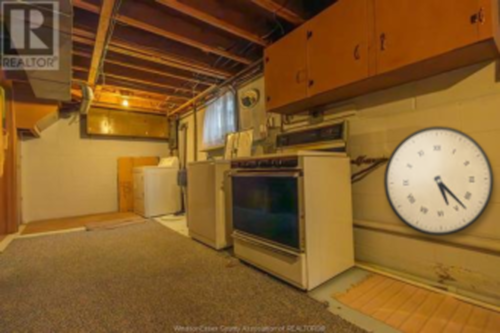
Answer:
5h23
